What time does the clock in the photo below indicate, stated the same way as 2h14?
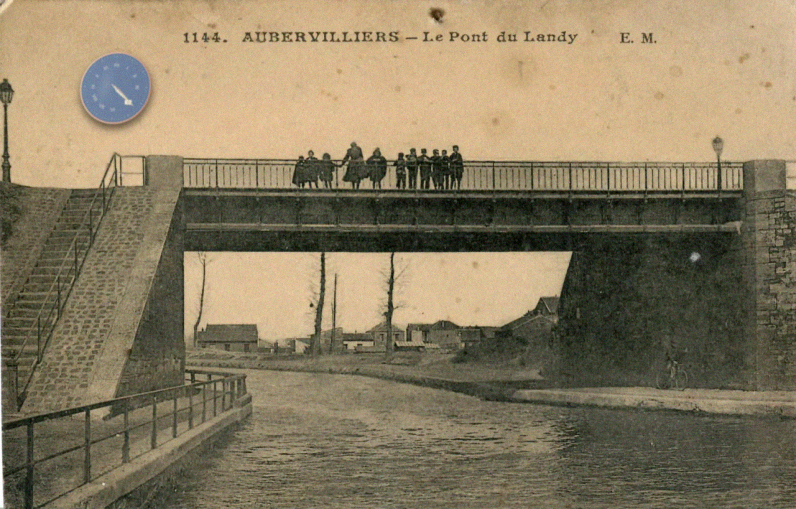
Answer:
4h22
